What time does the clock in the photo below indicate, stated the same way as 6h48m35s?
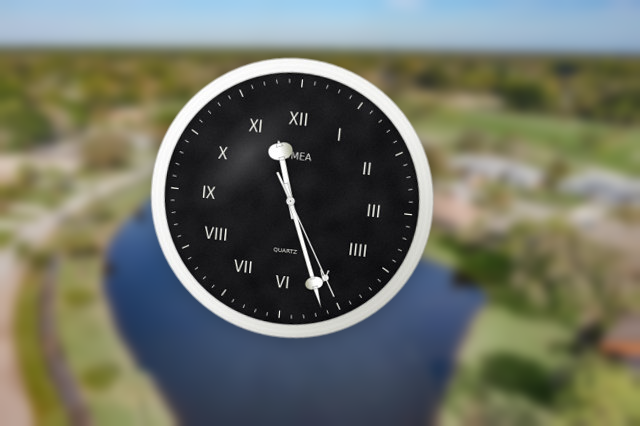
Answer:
11h26m25s
